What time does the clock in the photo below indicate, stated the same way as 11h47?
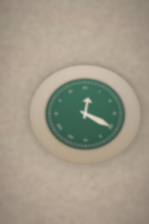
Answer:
12h20
